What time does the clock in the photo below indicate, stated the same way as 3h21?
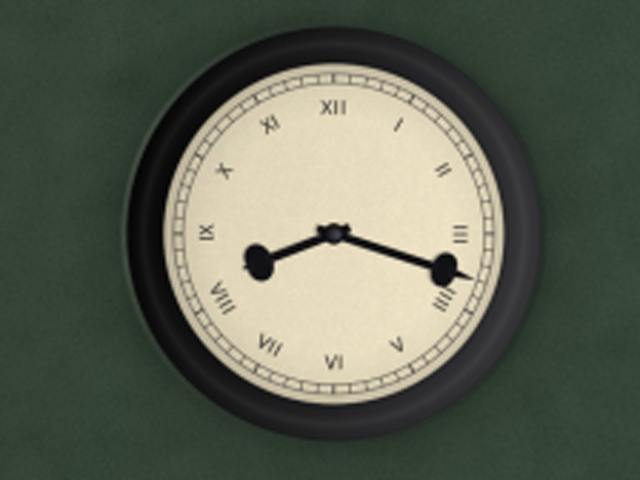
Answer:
8h18
